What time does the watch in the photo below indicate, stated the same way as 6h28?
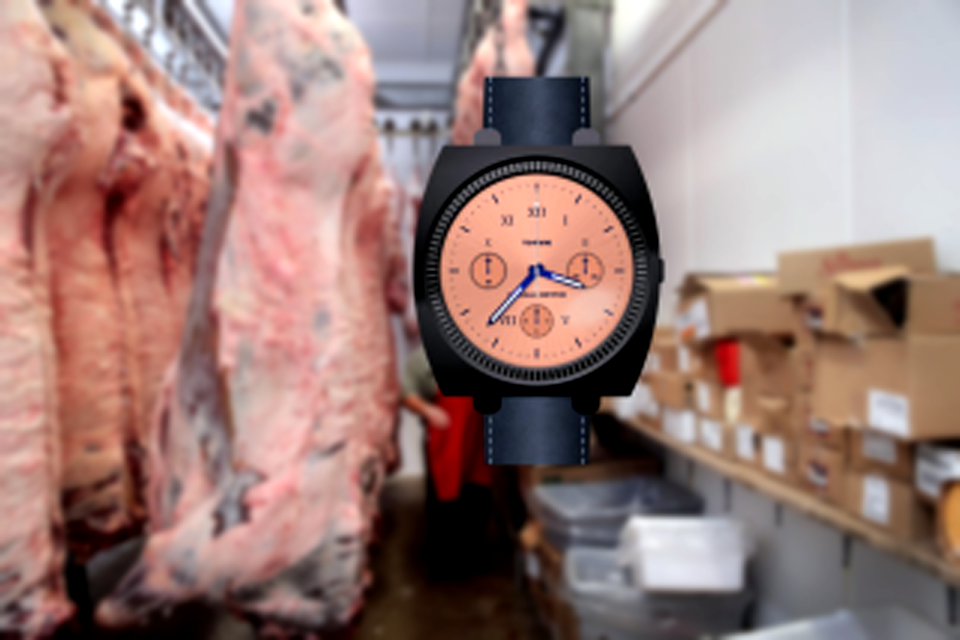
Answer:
3h37
